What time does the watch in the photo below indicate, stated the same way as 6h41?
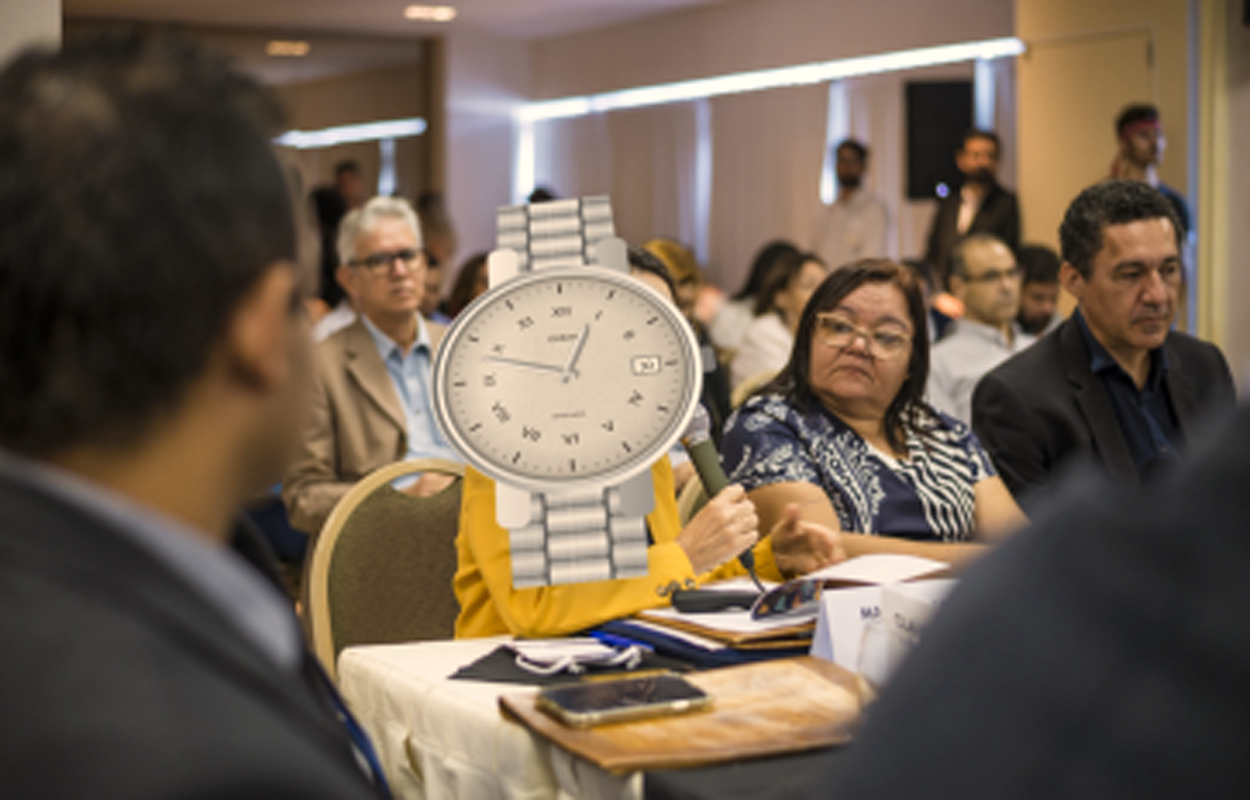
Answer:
12h48
